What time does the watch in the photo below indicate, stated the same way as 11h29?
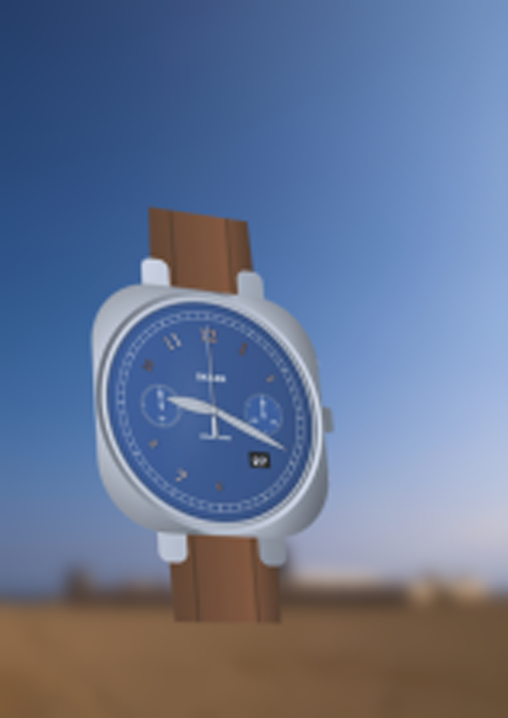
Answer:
9h19
